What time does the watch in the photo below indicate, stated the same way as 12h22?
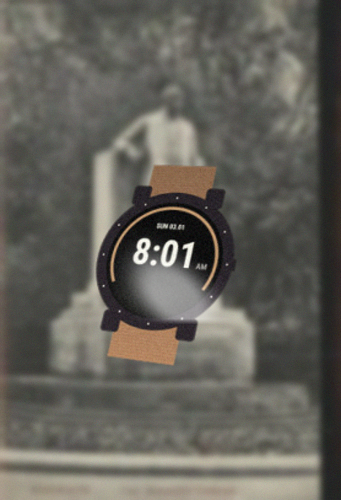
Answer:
8h01
